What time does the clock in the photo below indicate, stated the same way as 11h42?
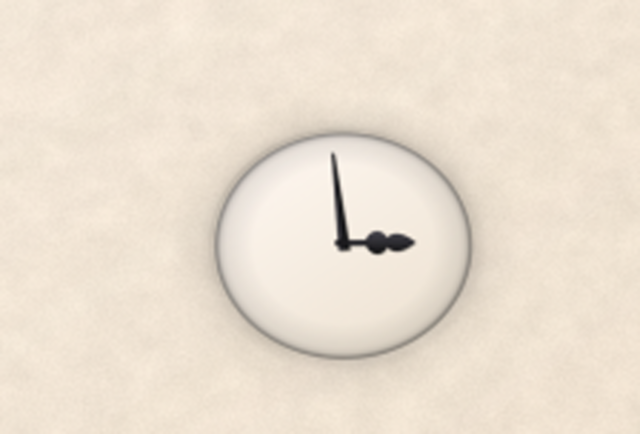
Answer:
2h59
